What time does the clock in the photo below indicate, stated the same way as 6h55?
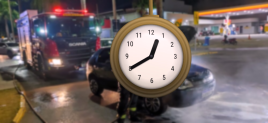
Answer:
12h40
